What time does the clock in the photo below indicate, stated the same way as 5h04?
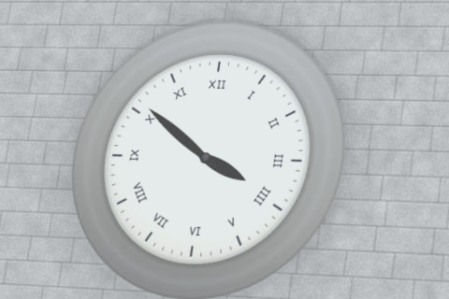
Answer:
3h51
